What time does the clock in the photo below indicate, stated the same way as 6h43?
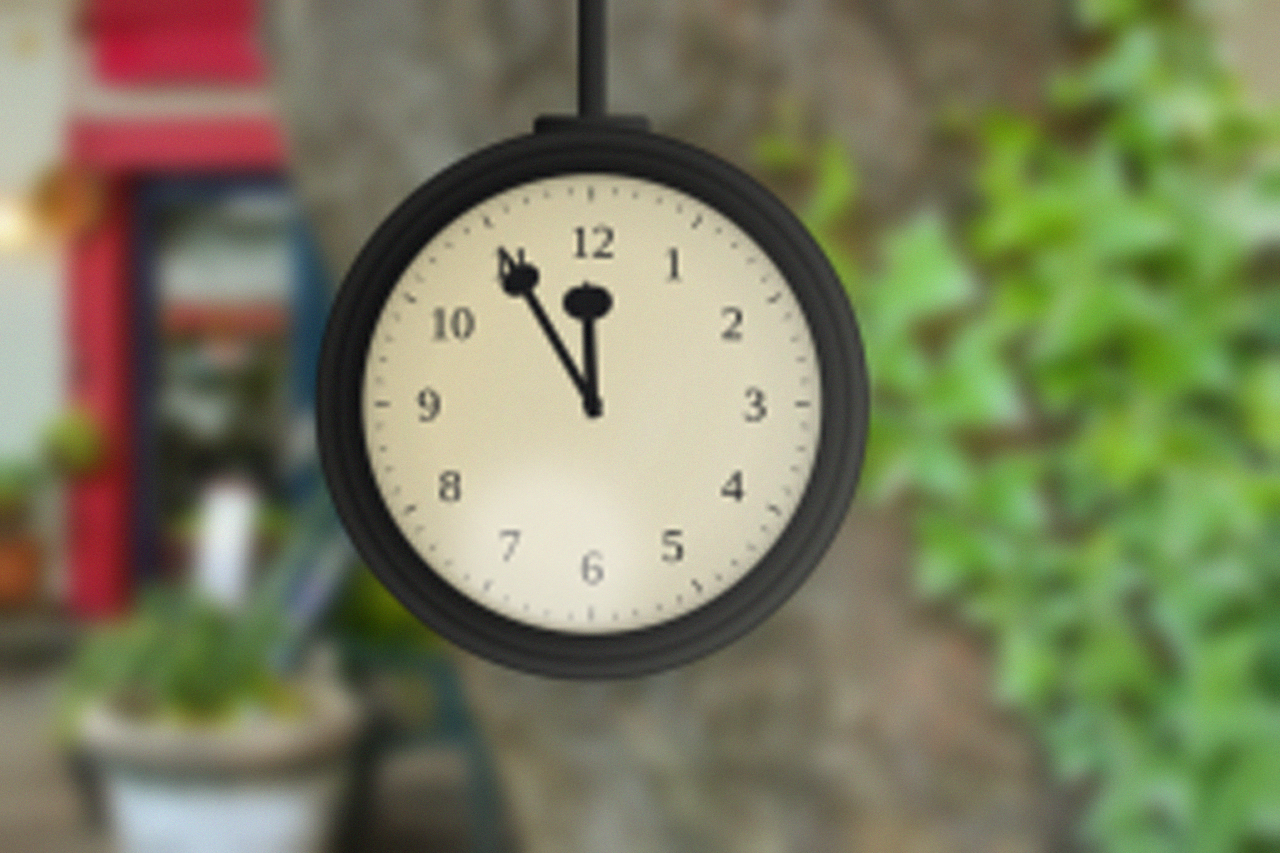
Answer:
11h55
